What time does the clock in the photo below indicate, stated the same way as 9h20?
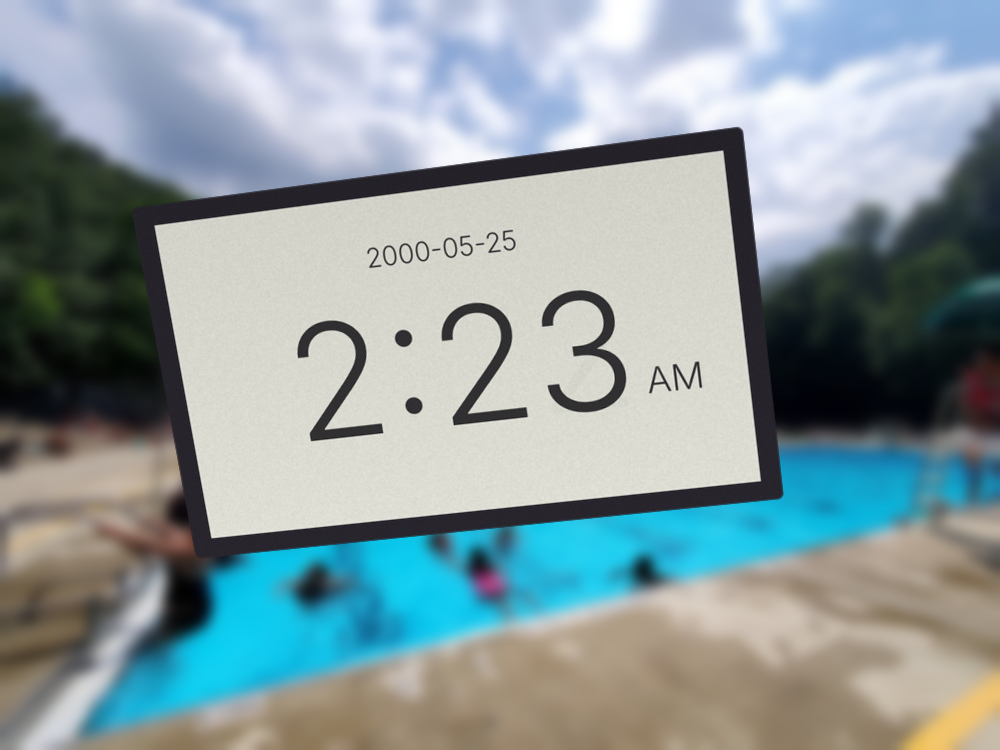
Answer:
2h23
